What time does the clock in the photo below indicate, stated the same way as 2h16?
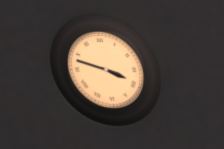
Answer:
3h48
